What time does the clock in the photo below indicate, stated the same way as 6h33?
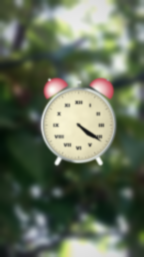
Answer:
4h21
